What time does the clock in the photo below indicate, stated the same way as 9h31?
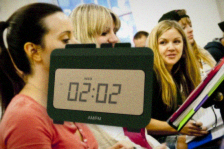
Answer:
2h02
